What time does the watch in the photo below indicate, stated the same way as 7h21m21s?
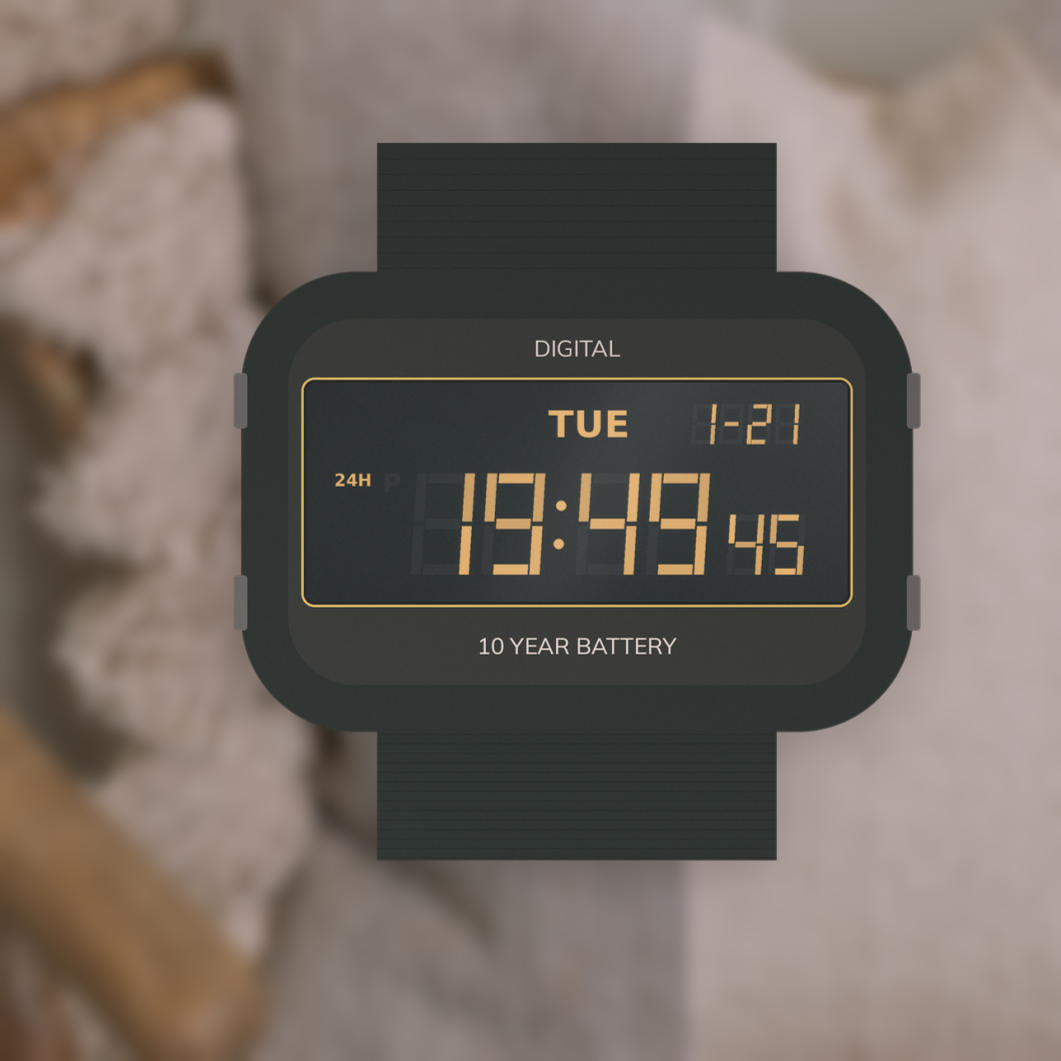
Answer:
19h49m45s
